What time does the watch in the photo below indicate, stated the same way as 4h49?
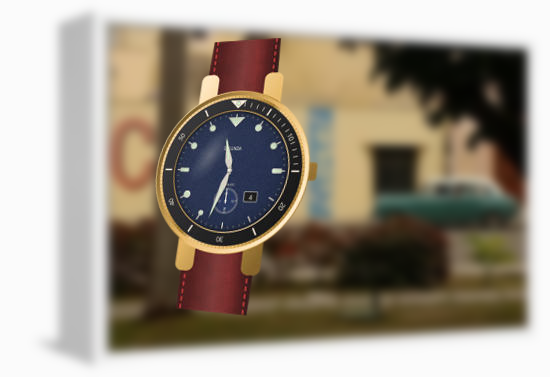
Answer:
11h33
